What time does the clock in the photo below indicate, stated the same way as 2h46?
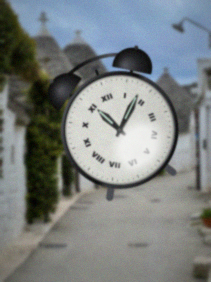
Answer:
11h08
